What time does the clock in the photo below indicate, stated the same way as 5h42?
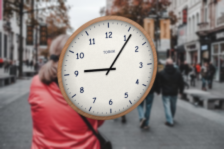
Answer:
9h06
